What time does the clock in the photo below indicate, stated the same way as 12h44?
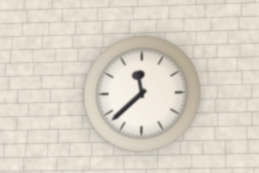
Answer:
11h38
